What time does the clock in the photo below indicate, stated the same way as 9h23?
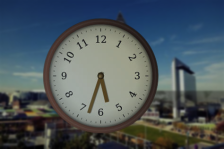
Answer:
5h33
